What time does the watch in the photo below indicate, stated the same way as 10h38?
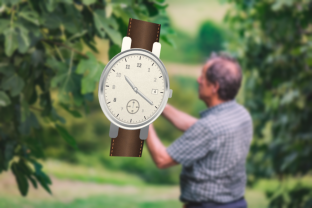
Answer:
10h20
